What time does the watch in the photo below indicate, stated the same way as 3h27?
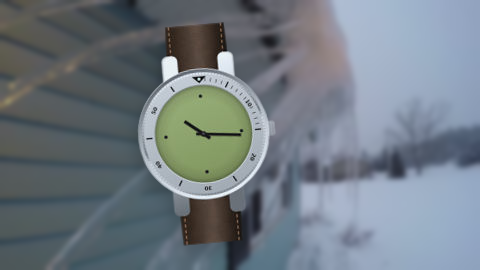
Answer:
10h16
